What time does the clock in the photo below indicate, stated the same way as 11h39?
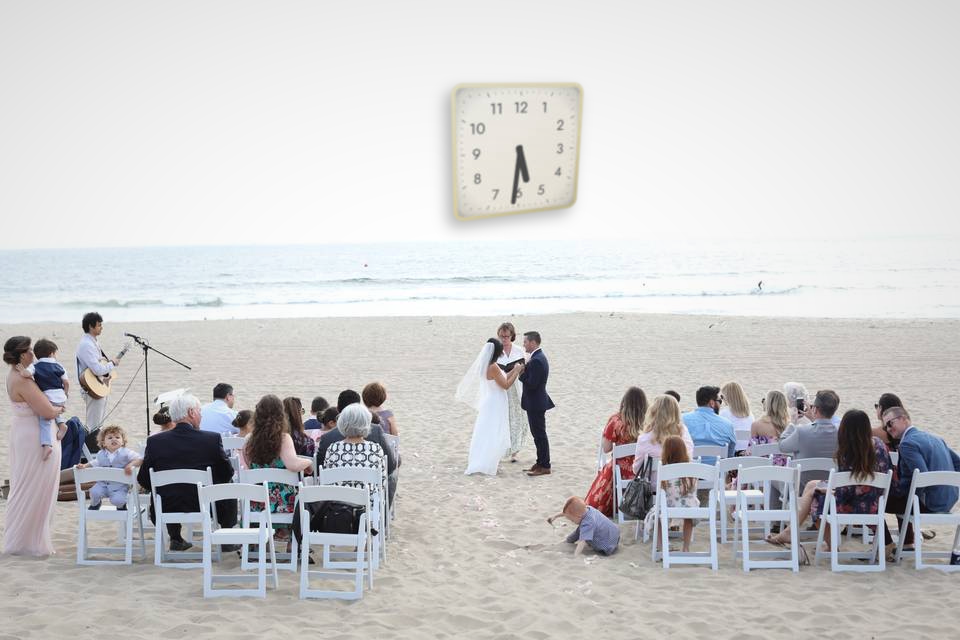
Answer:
5h31
